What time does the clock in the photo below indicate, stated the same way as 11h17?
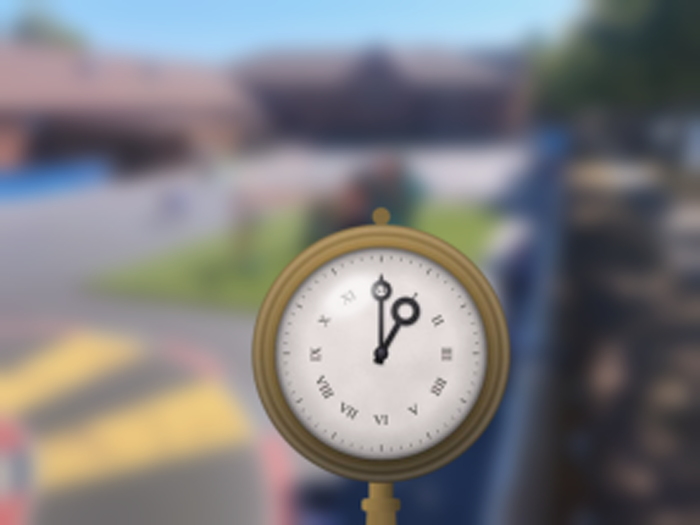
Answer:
1h00
